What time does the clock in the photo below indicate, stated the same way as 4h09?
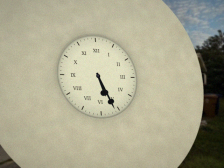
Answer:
5h26
